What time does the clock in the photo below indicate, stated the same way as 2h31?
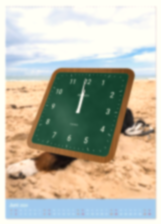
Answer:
11h59
